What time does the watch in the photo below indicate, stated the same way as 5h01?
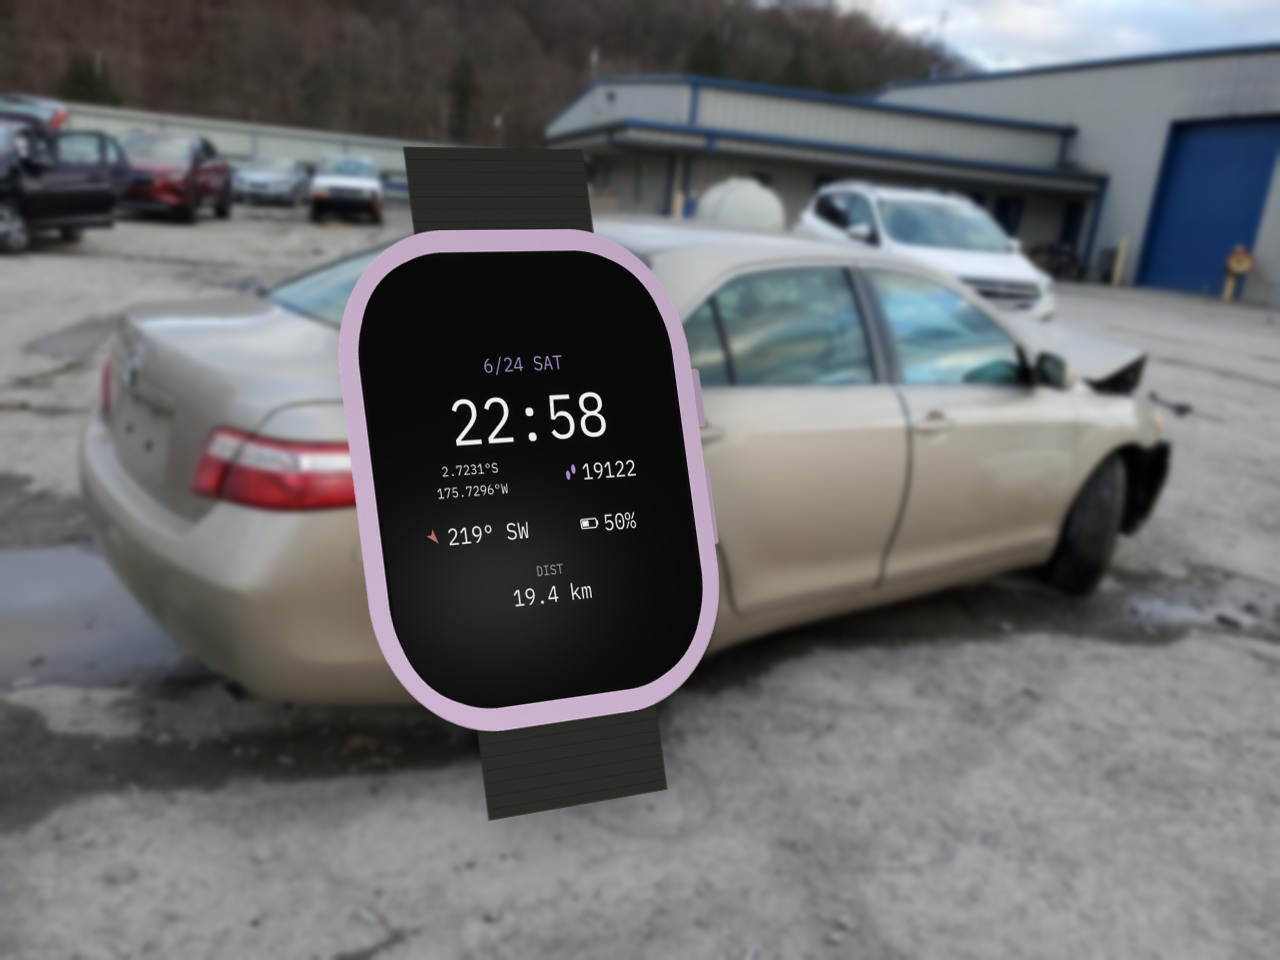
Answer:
22h58
